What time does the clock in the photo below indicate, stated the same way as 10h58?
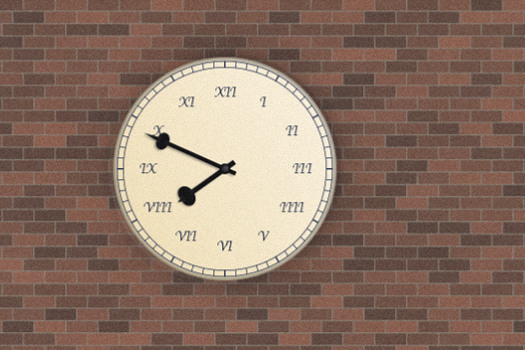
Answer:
7h49
